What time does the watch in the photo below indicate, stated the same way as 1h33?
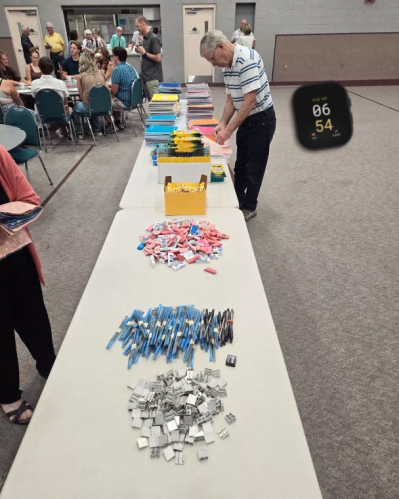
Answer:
6h54
